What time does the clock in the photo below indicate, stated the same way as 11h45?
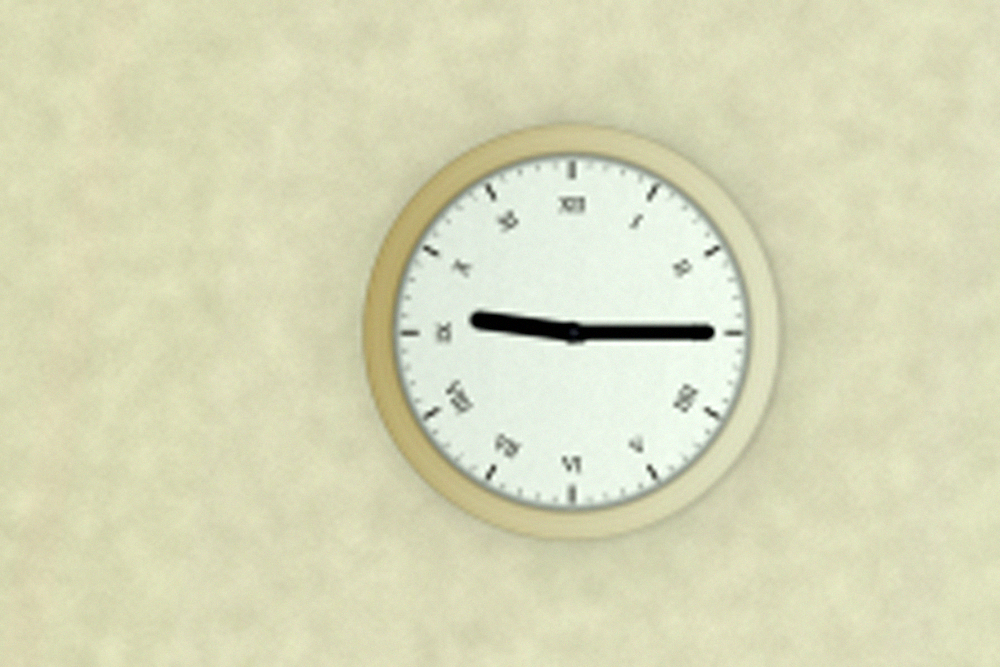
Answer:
9h15
